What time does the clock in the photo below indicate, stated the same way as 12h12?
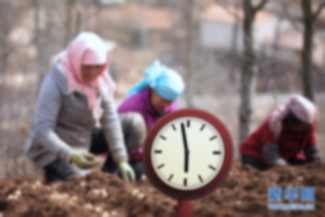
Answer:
5h58
